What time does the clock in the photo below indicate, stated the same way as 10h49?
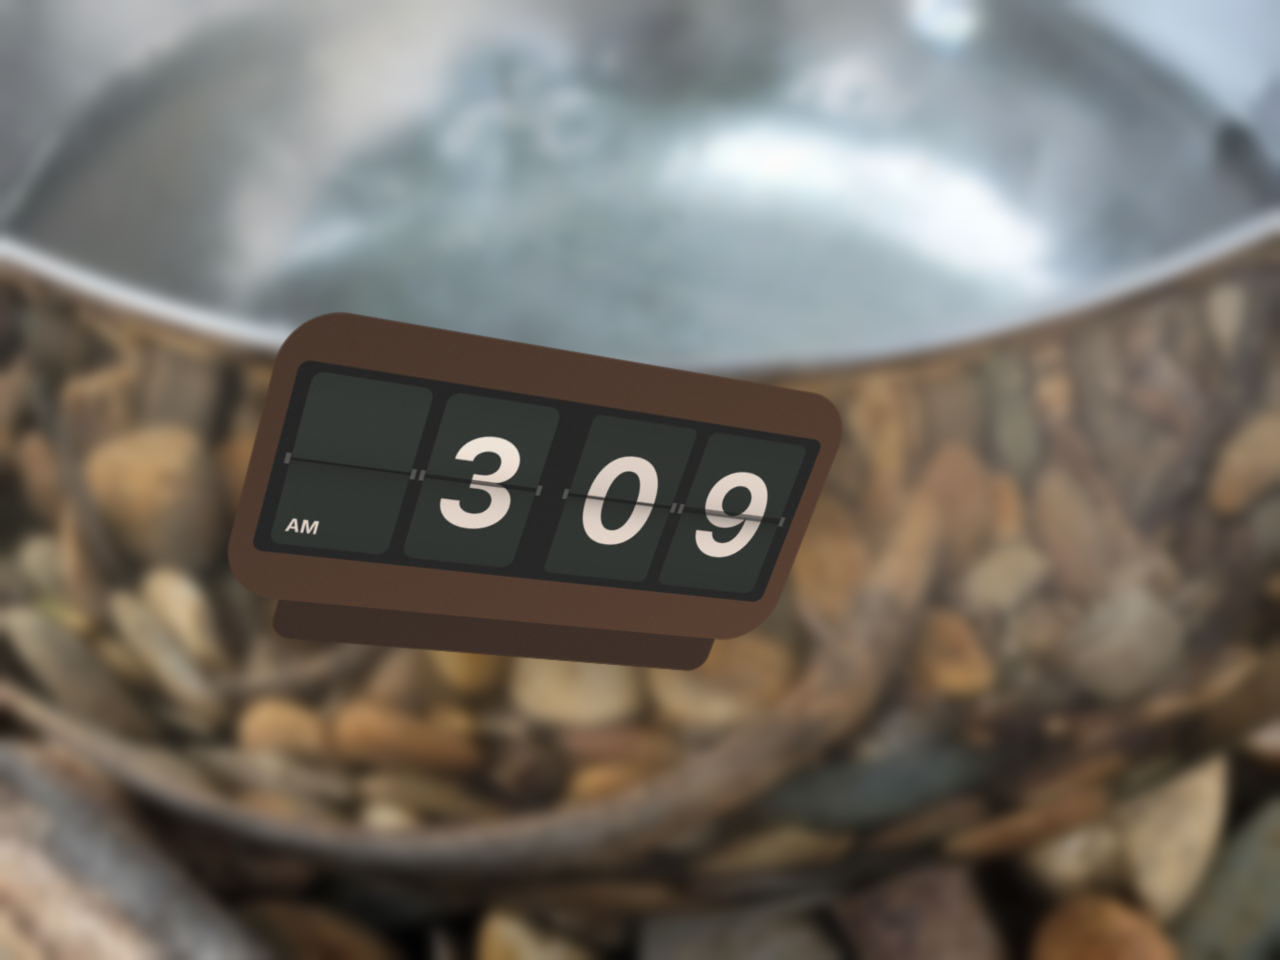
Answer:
3h09
